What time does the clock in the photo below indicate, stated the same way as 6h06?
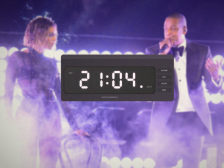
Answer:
21h04
